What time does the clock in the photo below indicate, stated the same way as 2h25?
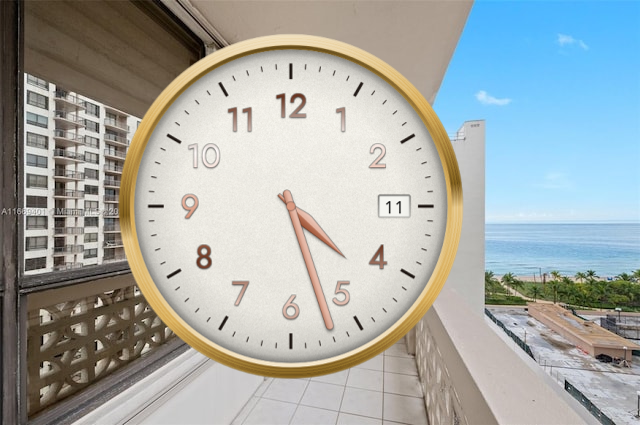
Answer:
4h27
